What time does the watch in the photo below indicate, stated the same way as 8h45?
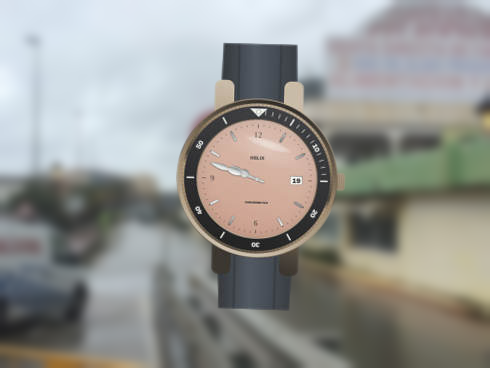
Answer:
9h48
